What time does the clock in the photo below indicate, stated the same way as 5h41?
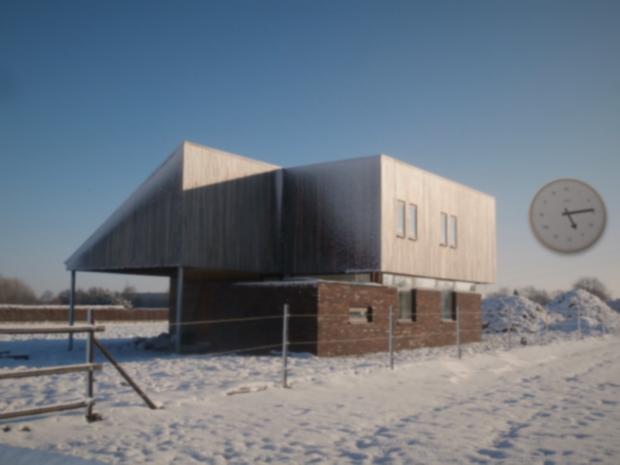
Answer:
5h14
